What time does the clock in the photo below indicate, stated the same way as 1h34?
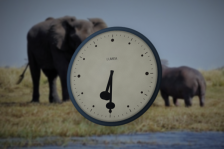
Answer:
6h30
